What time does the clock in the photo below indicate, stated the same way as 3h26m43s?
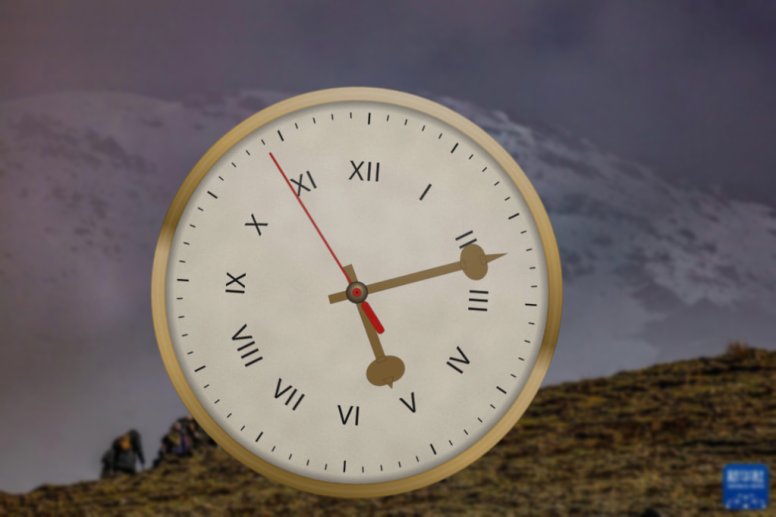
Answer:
5h11m54s
